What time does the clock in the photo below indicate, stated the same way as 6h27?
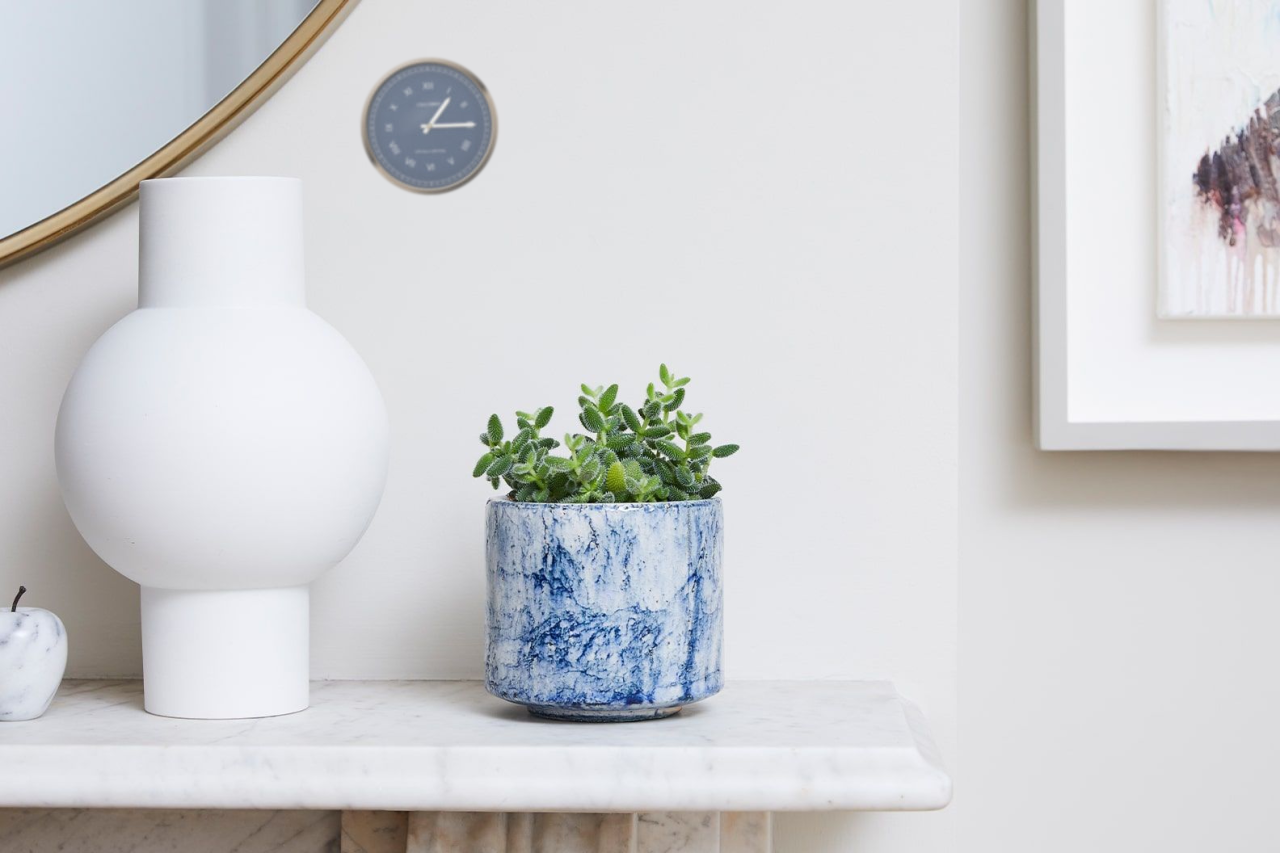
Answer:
1h15
